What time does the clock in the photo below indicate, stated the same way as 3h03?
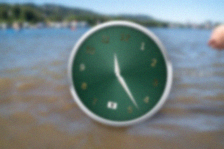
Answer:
11h23
